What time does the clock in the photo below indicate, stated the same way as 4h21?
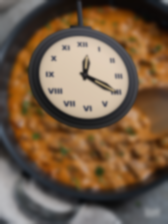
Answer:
12h20
